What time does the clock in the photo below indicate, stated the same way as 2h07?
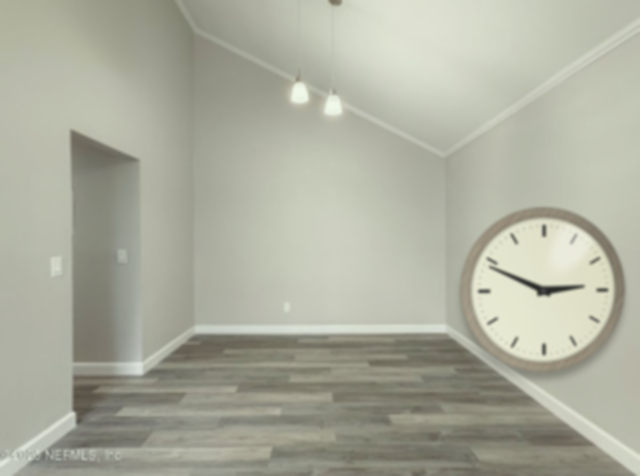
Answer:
2h49
